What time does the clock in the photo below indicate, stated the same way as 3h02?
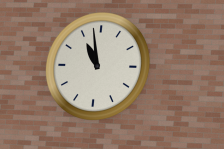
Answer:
10h58
